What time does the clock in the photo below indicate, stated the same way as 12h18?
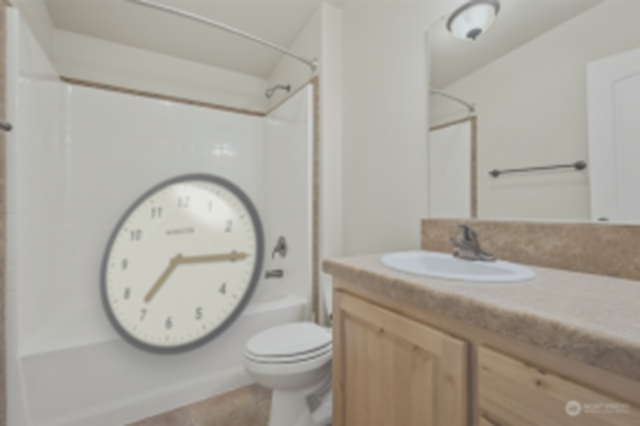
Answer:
7h15
